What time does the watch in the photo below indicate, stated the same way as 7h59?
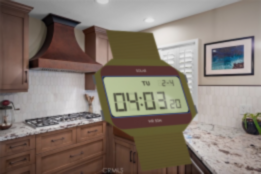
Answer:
4h03
